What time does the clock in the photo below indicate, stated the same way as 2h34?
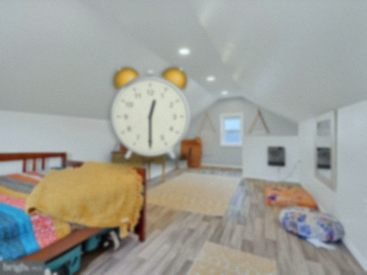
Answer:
12h30
